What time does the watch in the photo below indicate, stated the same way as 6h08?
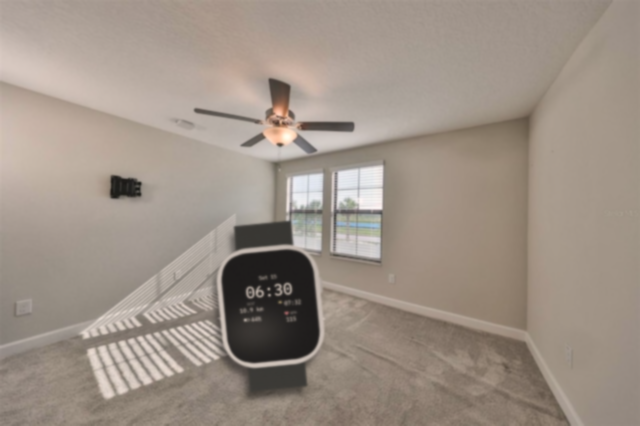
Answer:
6h30
